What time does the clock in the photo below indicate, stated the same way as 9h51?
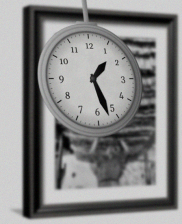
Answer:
1h27
